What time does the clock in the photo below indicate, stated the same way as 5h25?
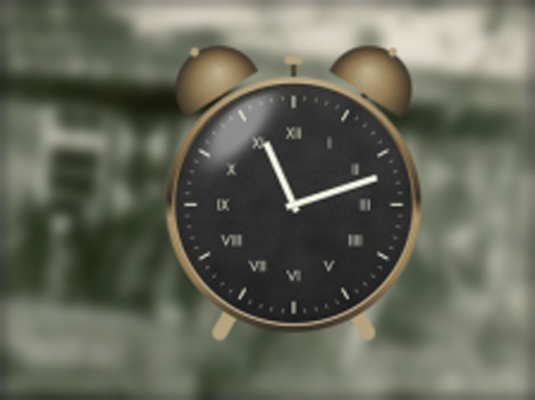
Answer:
11h12
